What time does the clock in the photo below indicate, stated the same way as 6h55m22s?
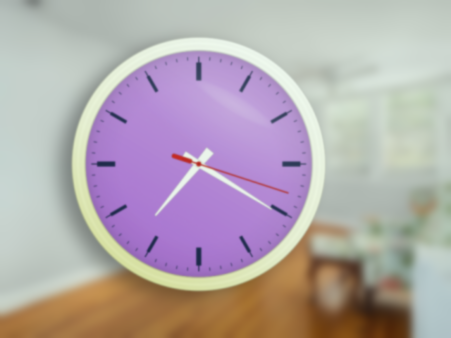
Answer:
7h20m18s
